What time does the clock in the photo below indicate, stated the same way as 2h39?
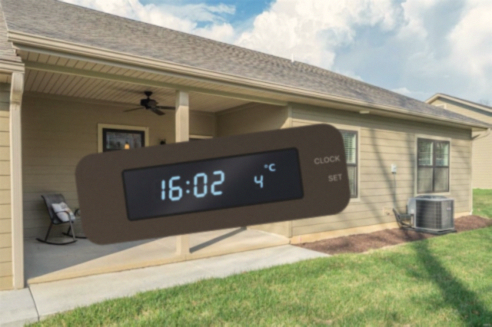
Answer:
16h02
